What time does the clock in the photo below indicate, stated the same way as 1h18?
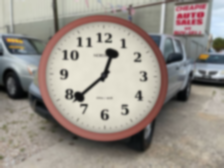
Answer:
12h38
